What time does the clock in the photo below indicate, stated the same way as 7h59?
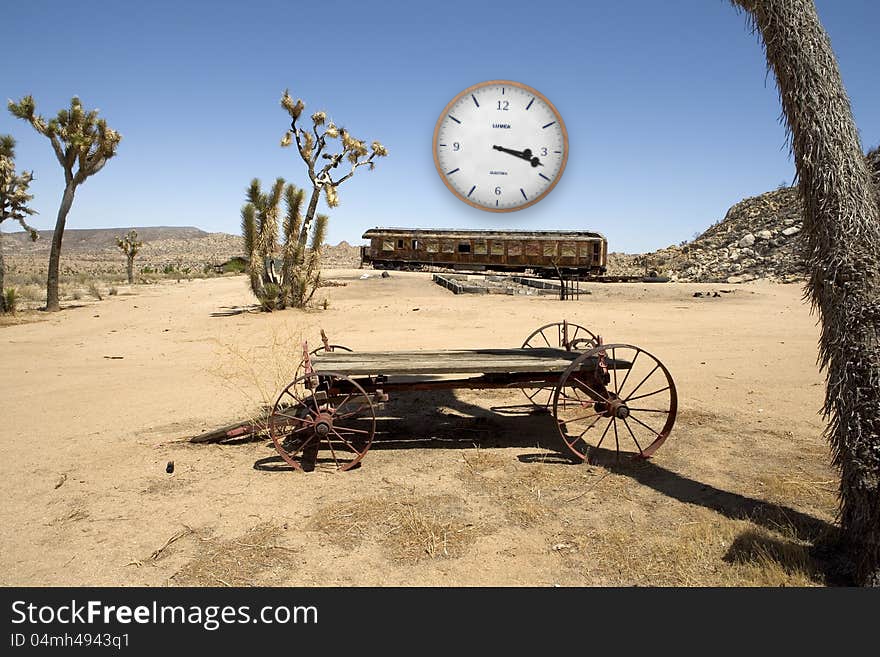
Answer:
3h18
